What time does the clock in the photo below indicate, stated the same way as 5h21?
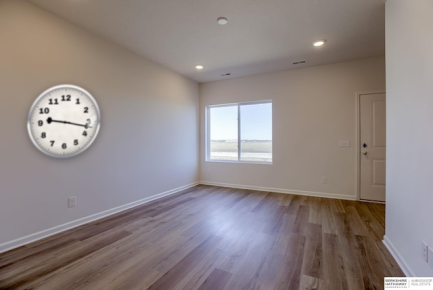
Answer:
9h17
